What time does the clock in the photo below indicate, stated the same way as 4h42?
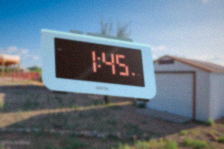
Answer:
1h45
